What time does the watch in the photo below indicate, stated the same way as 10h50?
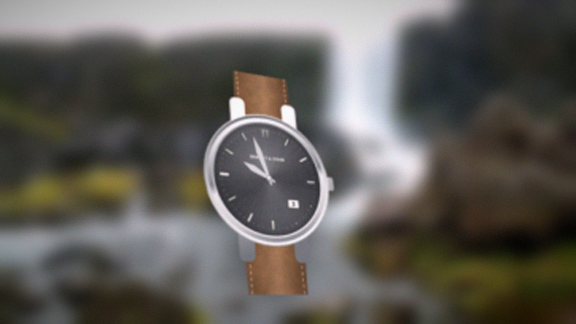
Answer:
9h57
